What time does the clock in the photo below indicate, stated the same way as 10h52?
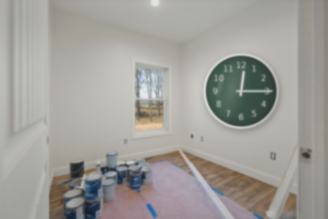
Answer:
12h15
